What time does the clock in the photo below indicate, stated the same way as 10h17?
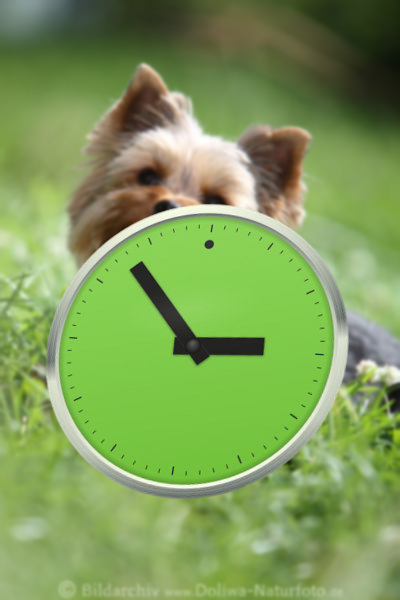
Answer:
2h53
